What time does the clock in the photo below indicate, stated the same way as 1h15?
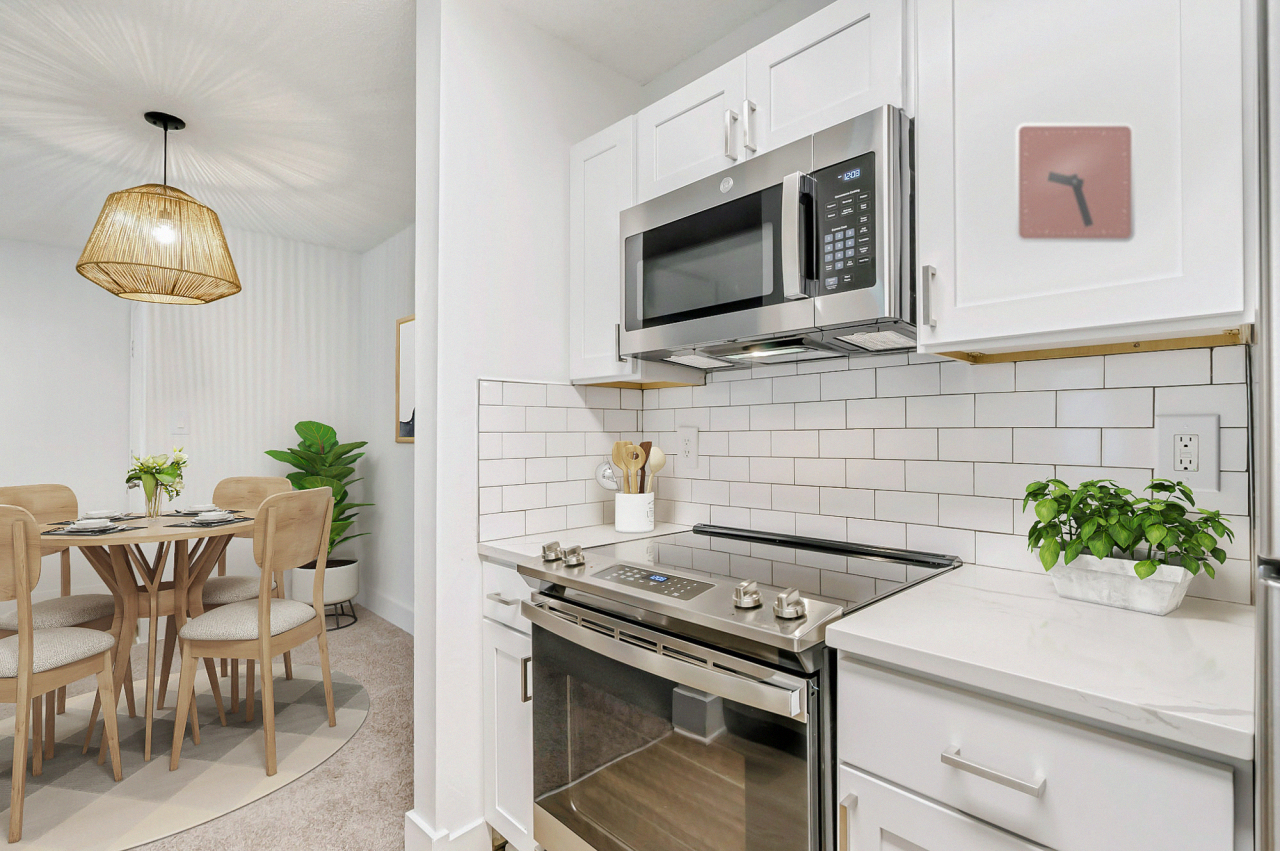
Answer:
9h27
